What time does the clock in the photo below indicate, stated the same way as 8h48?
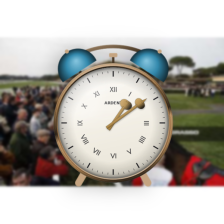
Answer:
1h09
